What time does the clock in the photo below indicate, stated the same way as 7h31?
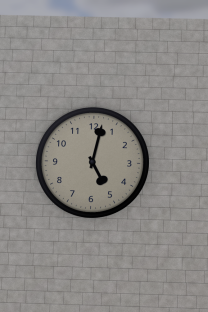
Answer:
5h02
